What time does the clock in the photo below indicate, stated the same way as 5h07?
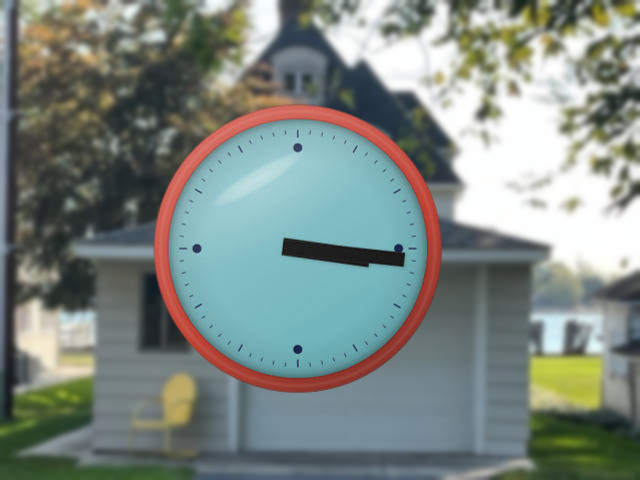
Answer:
3h16
